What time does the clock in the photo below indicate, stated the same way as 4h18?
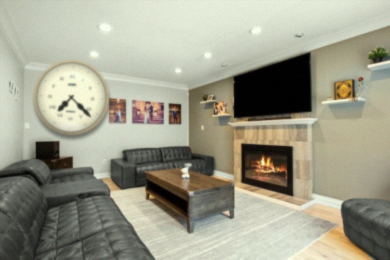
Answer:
7h22
